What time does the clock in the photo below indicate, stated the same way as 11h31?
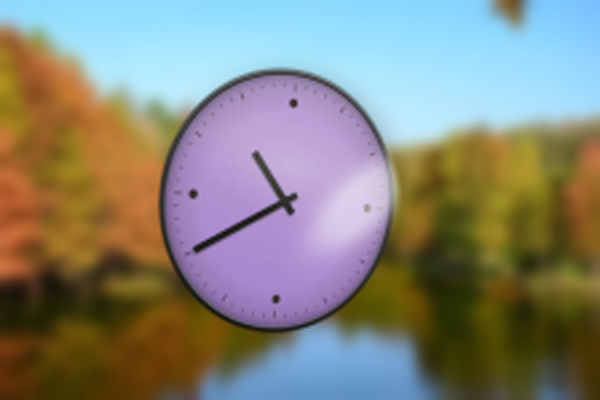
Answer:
10h40
